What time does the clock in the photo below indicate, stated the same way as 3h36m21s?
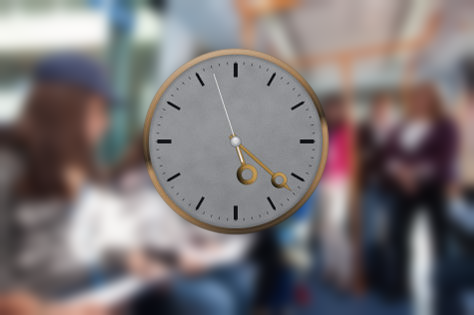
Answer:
5h21m57s
